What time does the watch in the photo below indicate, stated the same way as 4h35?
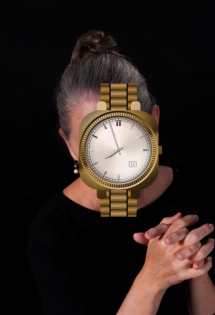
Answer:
7h57
